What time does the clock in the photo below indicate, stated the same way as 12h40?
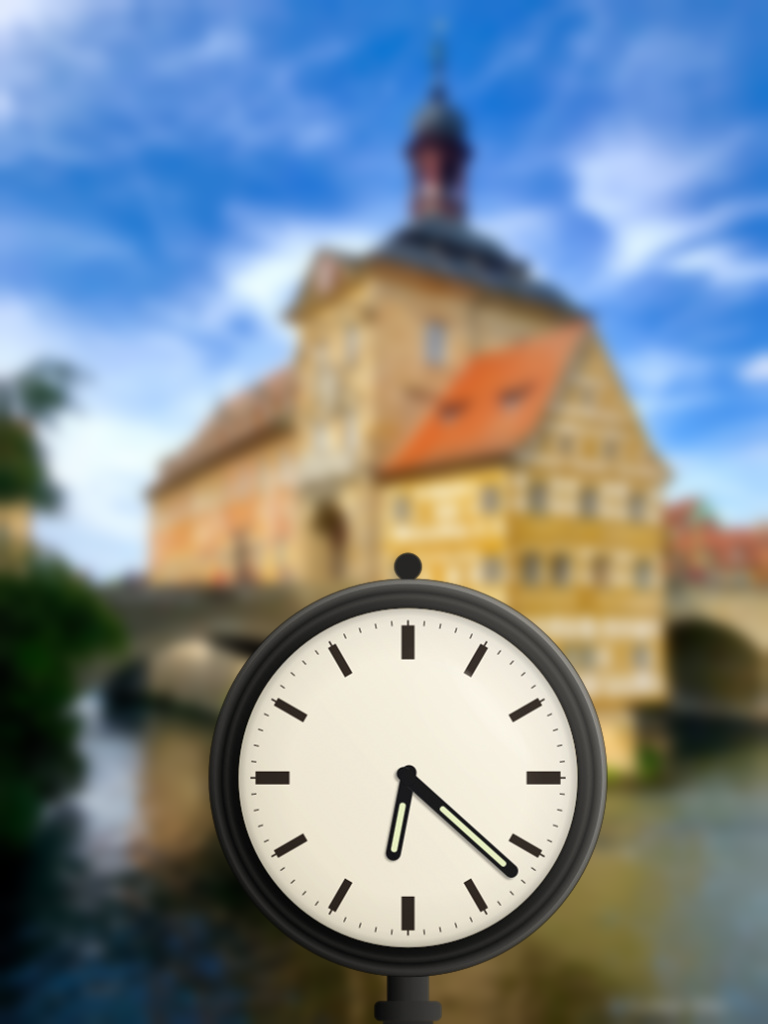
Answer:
6h22
